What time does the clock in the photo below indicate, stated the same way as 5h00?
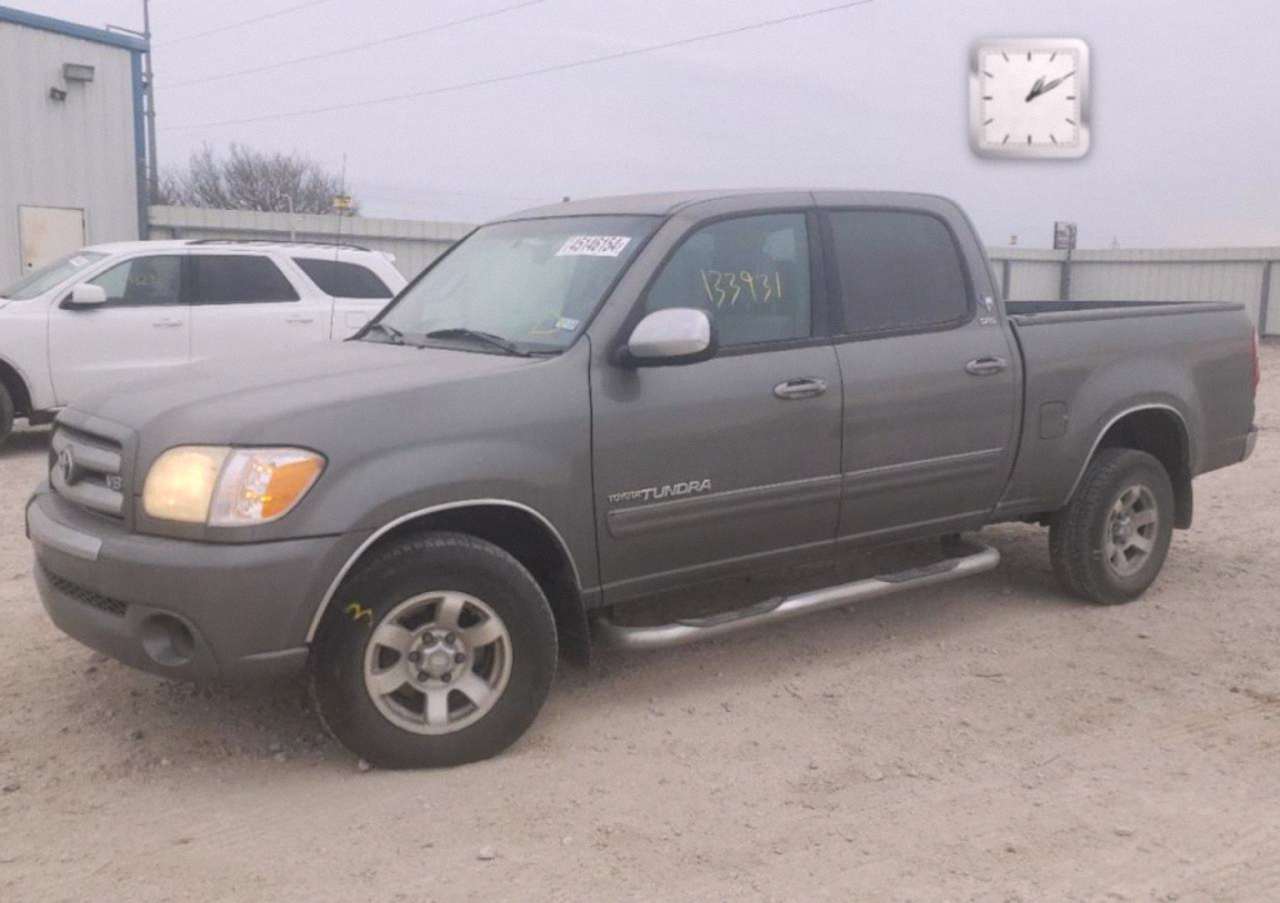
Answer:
1h10
